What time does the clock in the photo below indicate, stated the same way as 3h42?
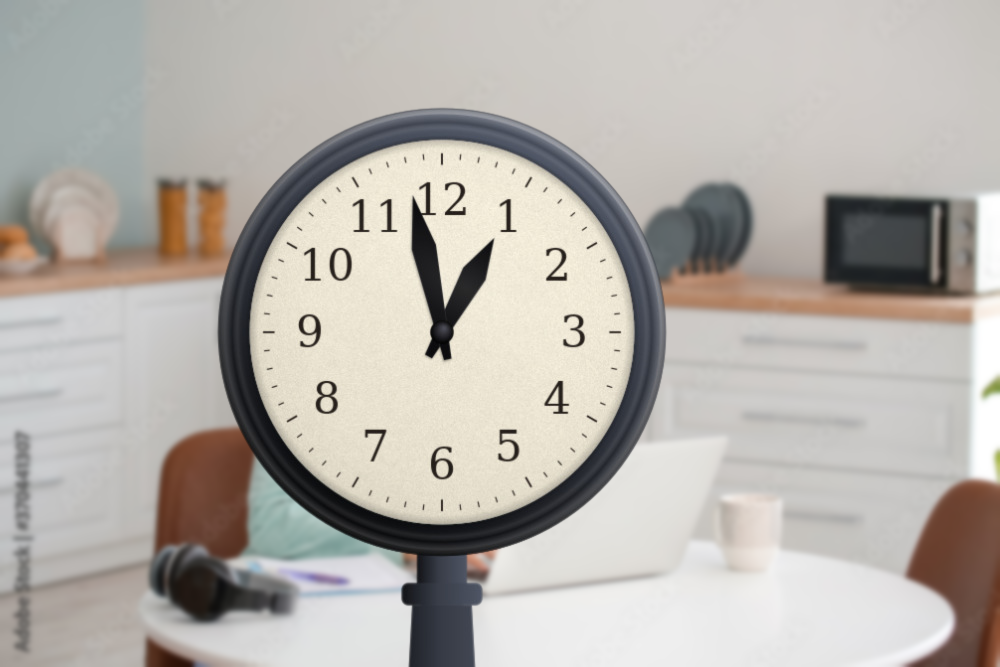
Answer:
12h58
